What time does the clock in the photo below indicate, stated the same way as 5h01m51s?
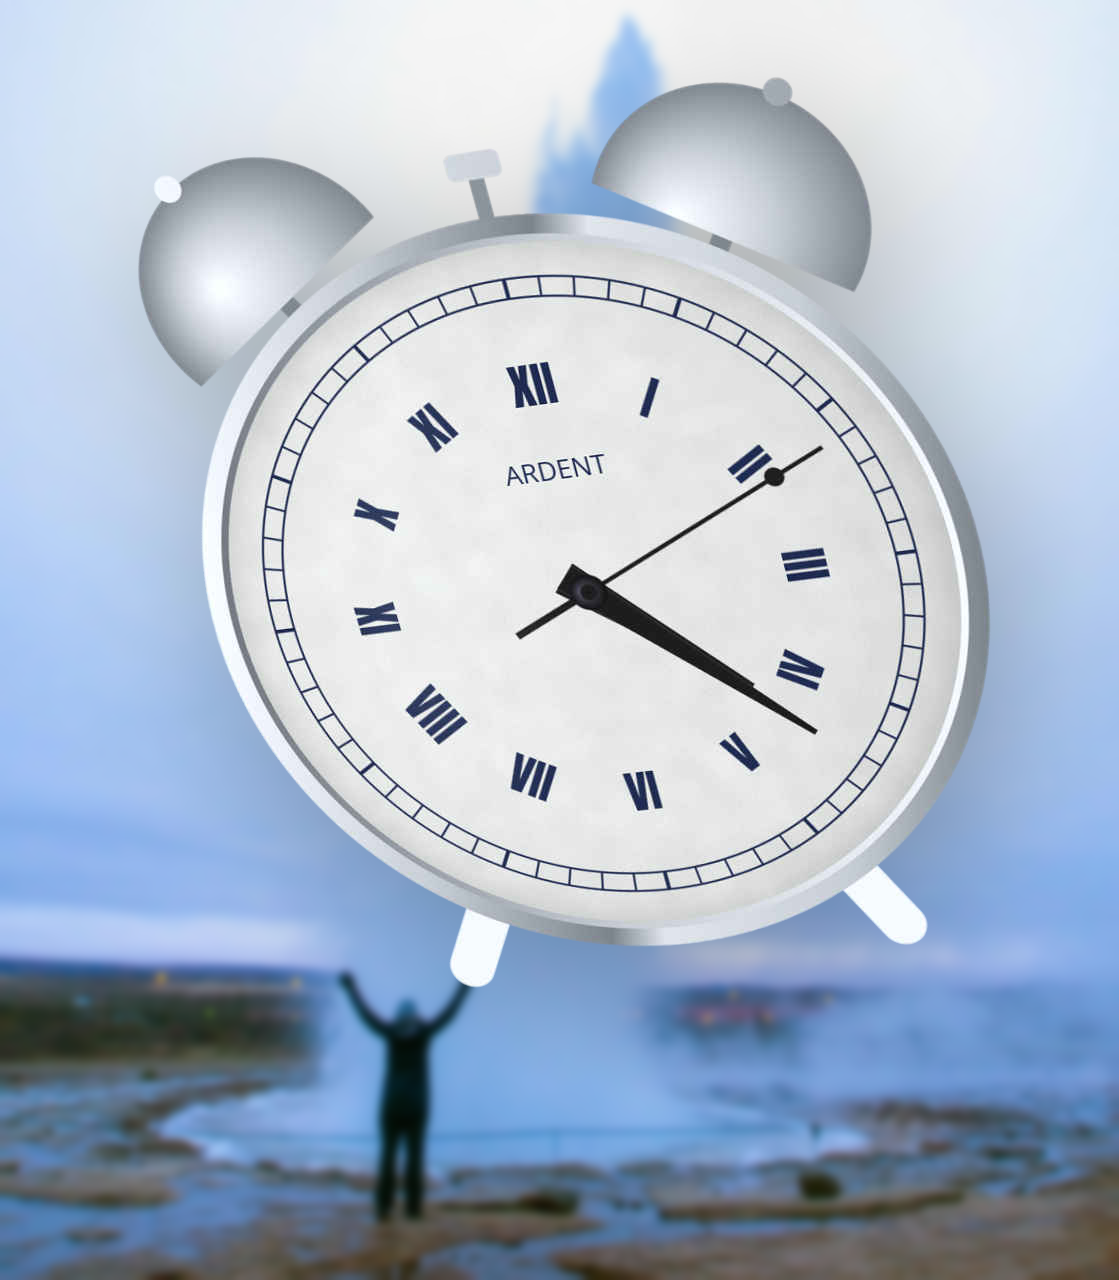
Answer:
4h22m11s
